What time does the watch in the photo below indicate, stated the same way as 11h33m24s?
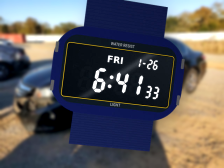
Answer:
6h41m33s
